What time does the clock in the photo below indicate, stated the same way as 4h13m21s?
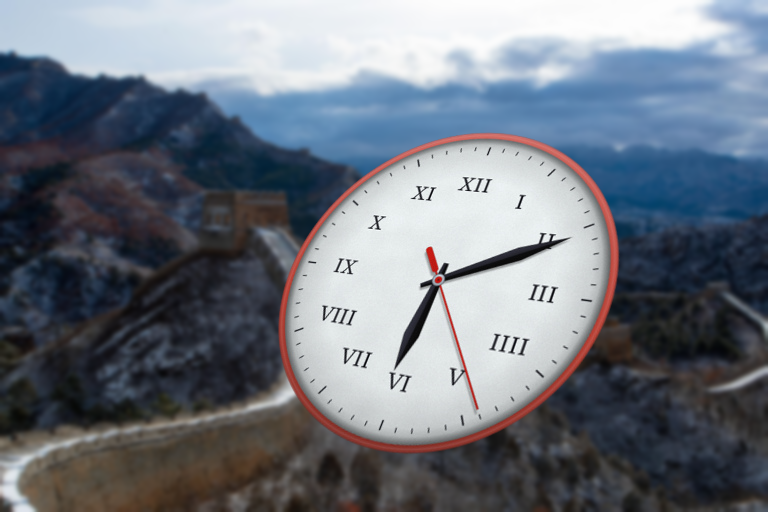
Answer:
6h10m24s
